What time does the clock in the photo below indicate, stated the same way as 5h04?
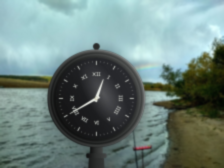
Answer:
12h40
